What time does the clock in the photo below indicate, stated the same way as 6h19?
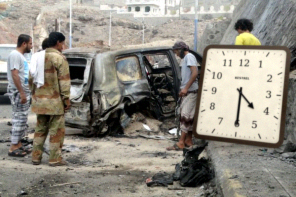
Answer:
4h30
